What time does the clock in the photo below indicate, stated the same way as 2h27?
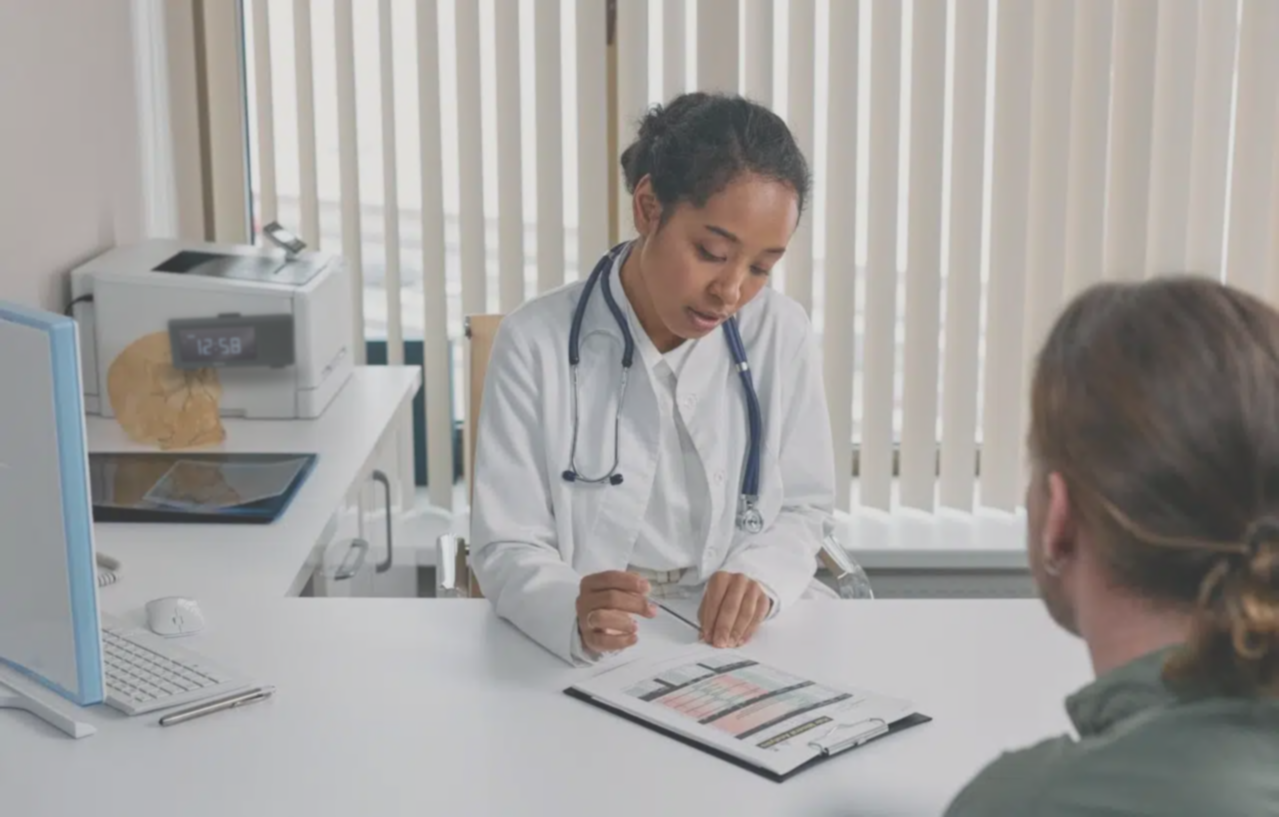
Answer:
12h58
